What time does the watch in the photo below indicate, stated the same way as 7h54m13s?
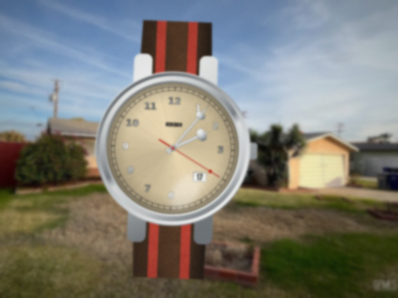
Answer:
2h06m20s
